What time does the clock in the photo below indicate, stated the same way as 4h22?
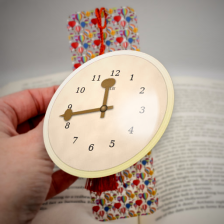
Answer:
11h43
